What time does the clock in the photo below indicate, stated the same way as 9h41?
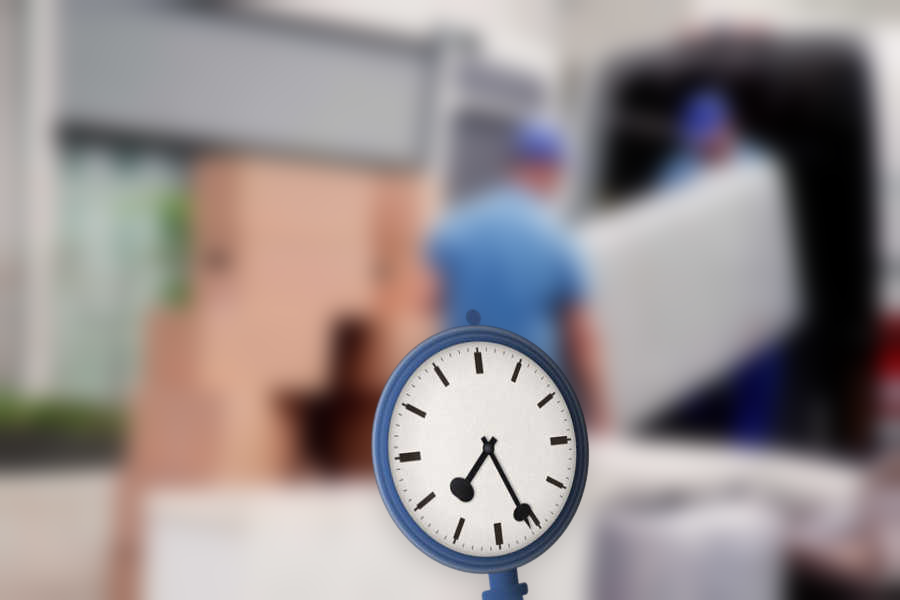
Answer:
7h26
